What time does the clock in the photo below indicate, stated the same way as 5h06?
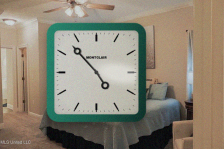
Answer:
4h53
